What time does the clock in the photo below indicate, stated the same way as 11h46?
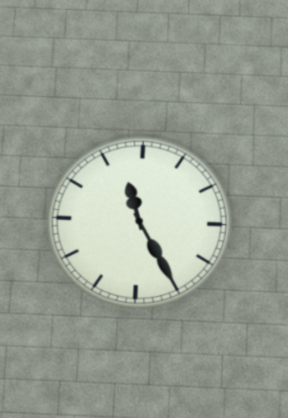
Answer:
11h25
